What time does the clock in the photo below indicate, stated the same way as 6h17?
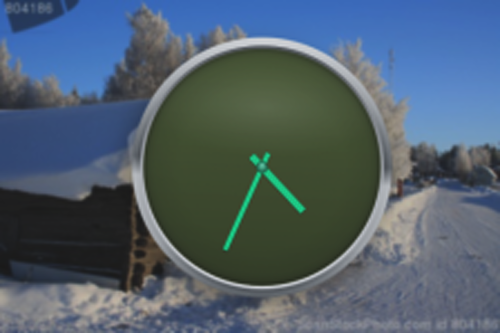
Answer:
4h34
